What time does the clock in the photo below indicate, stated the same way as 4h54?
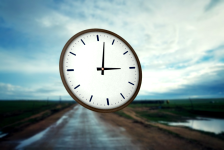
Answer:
3h02
